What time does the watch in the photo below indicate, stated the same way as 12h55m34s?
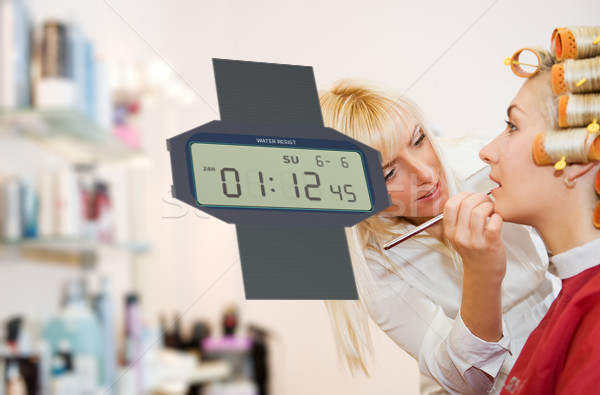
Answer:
1h12m45s
